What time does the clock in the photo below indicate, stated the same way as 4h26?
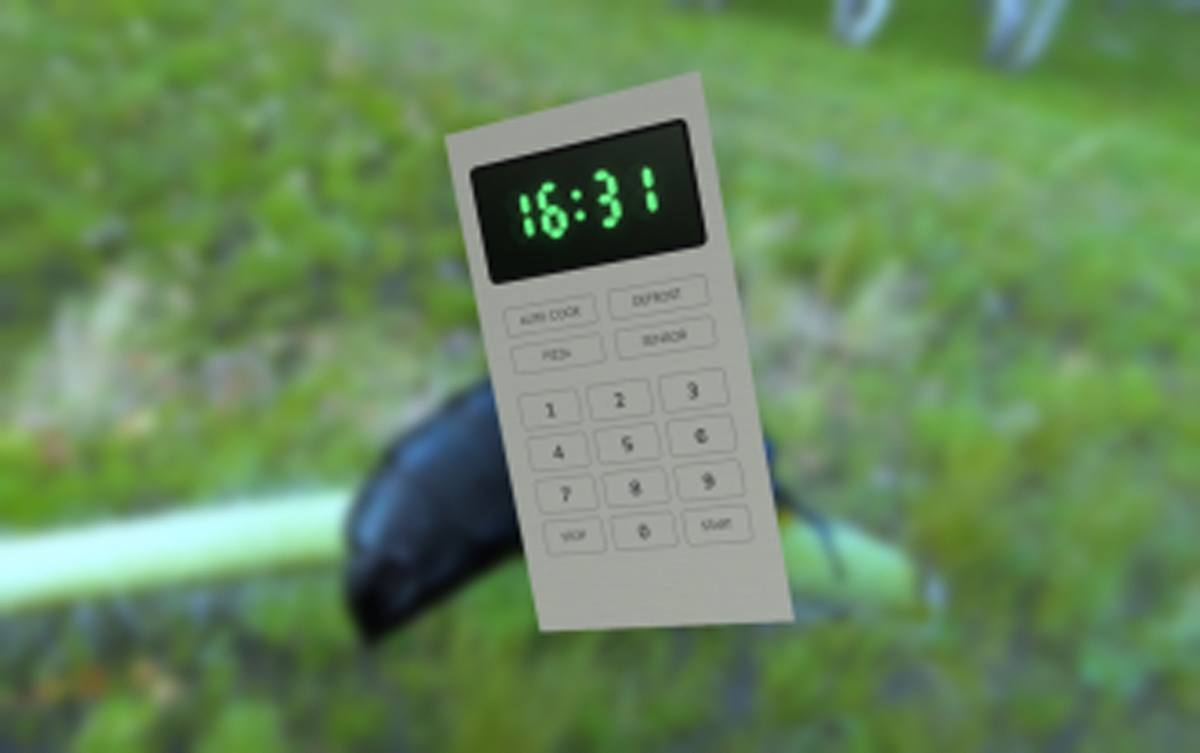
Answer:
16h31
